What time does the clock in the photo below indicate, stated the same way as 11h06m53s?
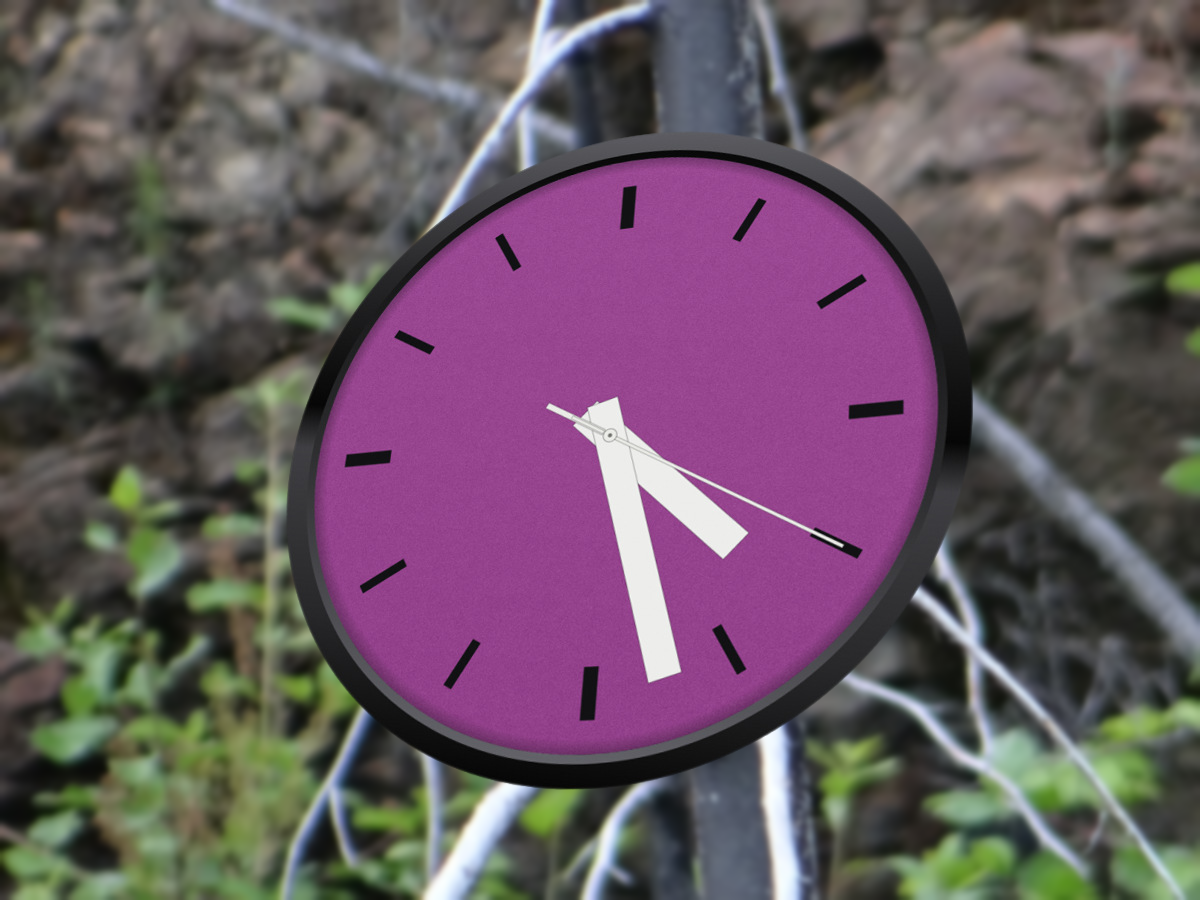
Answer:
4h27m20s
